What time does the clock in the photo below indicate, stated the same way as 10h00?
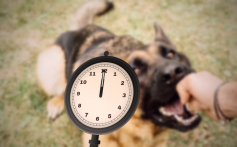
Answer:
12h00
